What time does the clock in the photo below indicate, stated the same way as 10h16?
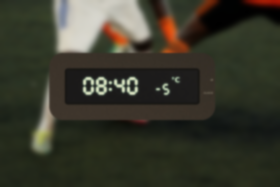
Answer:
8h40
